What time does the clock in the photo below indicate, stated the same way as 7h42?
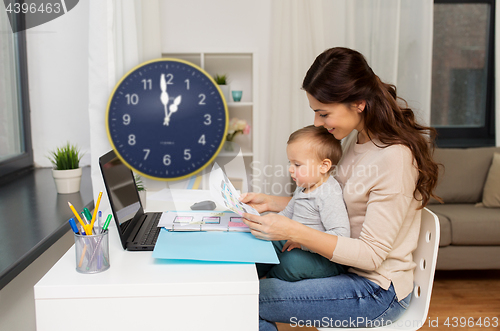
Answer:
12h59
